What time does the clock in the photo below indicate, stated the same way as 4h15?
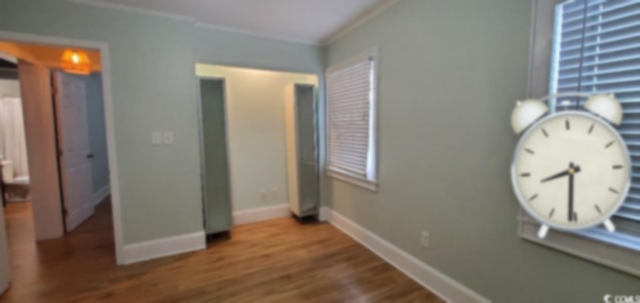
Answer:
8h31
